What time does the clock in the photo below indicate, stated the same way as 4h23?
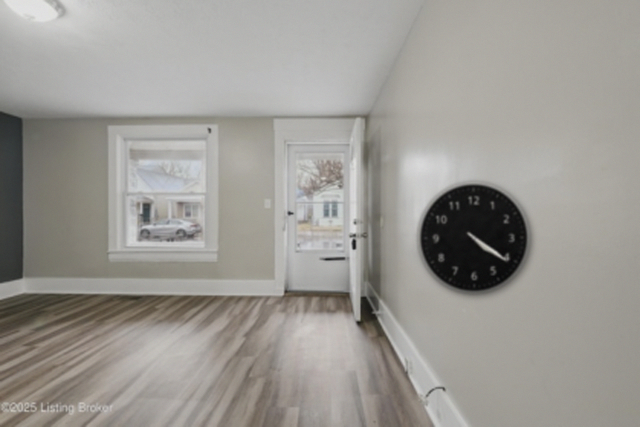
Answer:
4h21
